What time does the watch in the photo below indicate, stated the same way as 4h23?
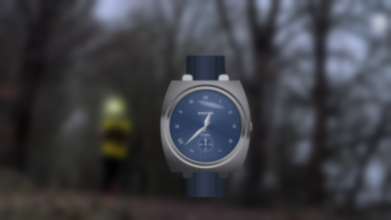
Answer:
12h38
